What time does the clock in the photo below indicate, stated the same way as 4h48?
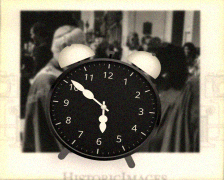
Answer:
5h51
